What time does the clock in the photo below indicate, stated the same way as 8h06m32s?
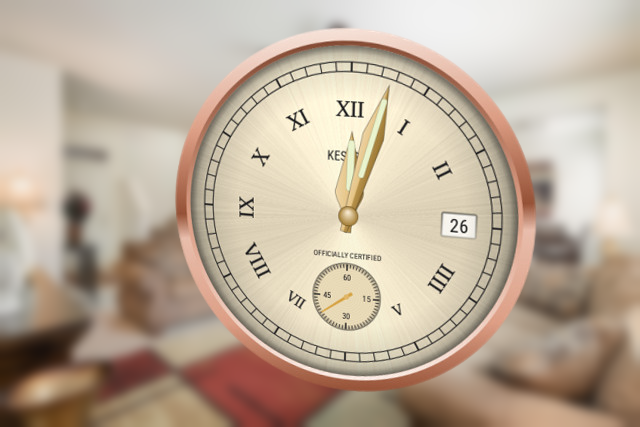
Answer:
12h02m39s
